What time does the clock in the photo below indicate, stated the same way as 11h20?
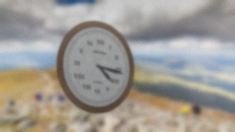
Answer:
4h16
